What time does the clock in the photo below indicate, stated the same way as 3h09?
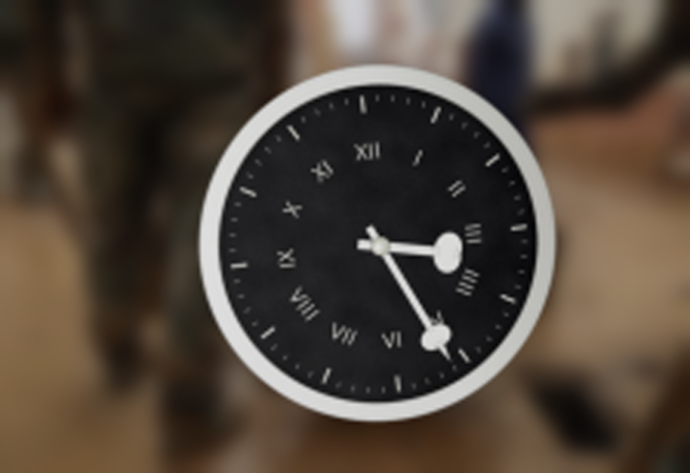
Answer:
3h26
